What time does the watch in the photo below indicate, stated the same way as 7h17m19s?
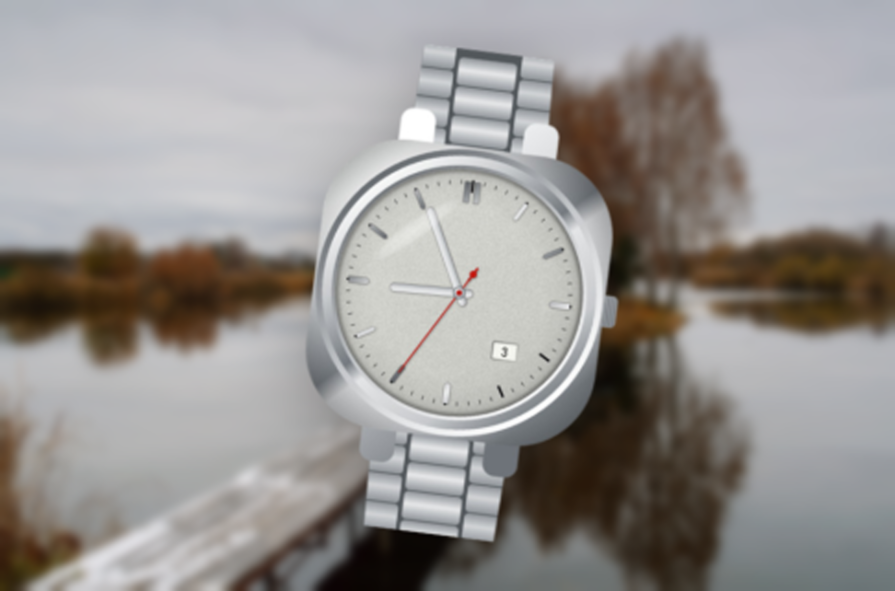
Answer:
8h55m35s
